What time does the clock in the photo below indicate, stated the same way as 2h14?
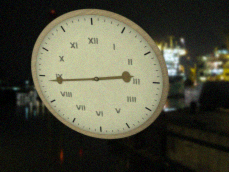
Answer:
2h44
